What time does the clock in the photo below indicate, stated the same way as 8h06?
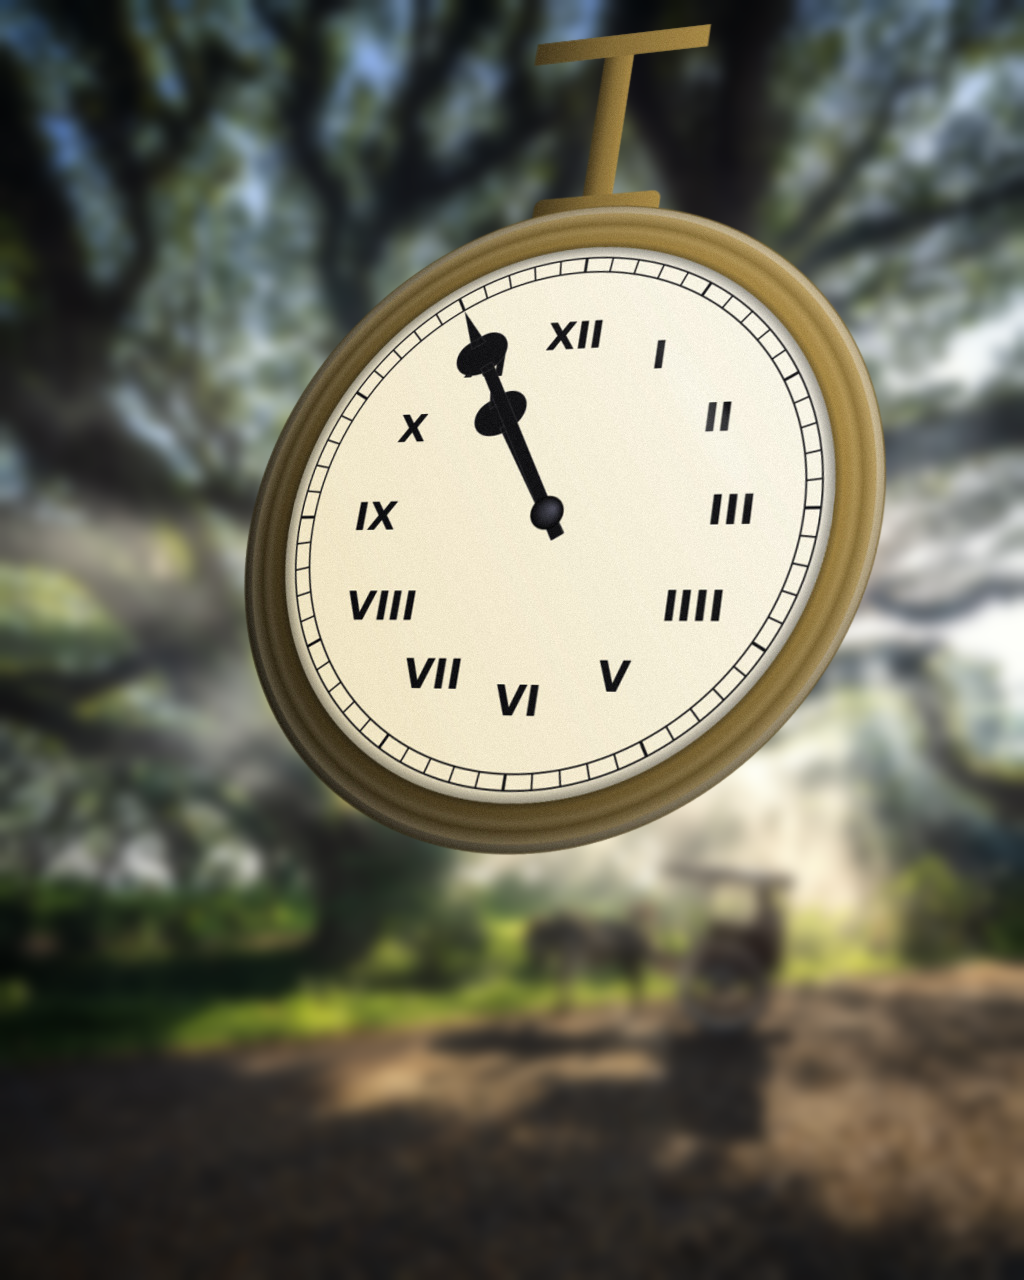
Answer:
10h55
